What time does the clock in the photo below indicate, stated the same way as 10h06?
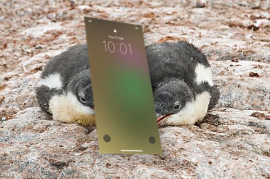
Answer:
10h01
